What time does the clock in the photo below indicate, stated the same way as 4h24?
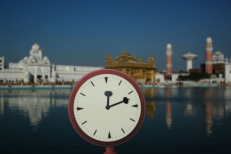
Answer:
12h12
